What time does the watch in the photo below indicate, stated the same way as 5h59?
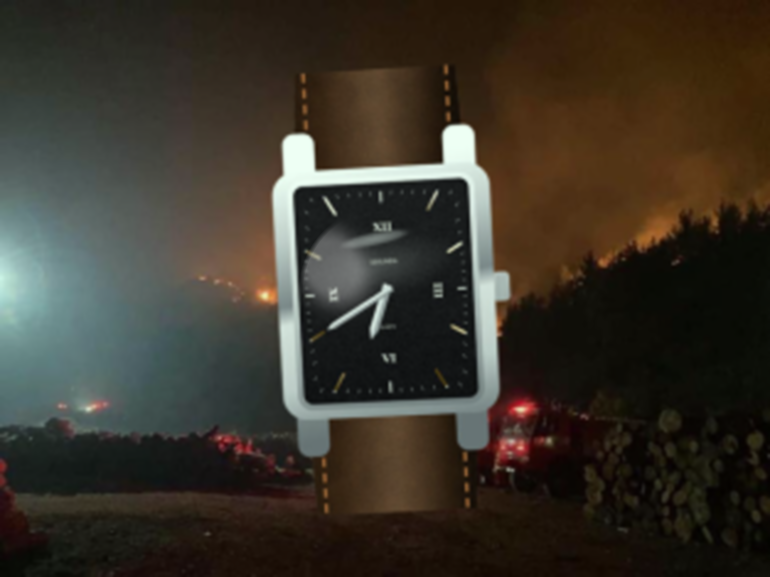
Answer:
6h40
